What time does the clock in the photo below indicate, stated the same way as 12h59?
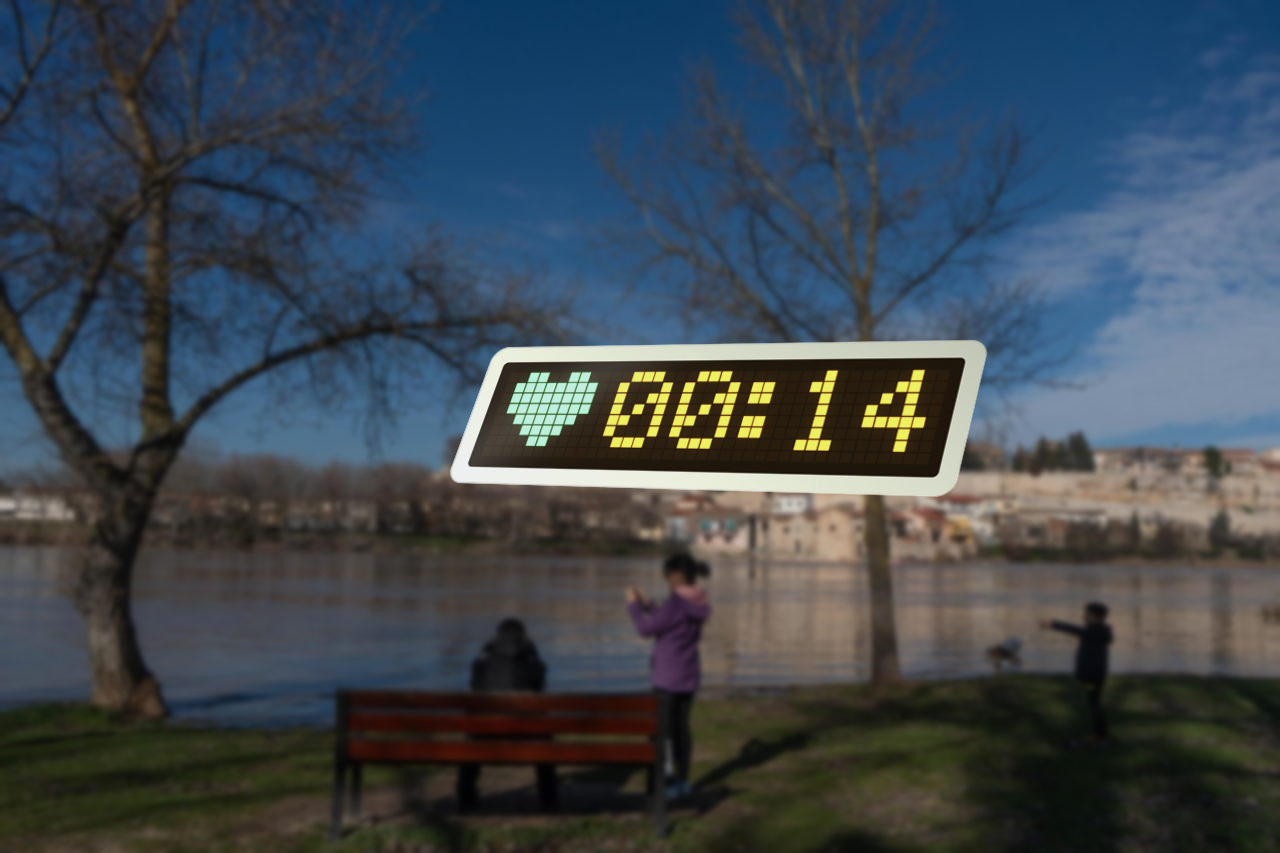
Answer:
0h14
